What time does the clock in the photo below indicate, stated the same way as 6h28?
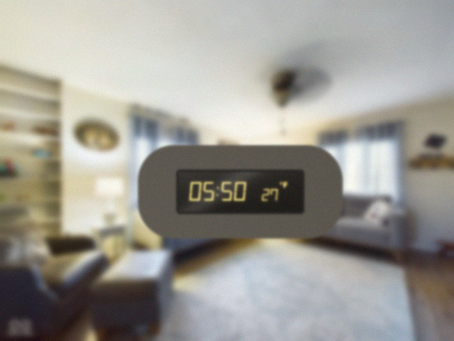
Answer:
5h50
